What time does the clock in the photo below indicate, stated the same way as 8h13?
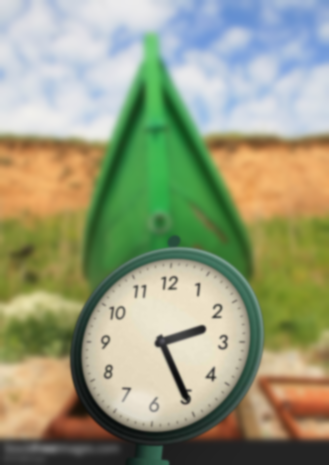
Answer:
2h25
